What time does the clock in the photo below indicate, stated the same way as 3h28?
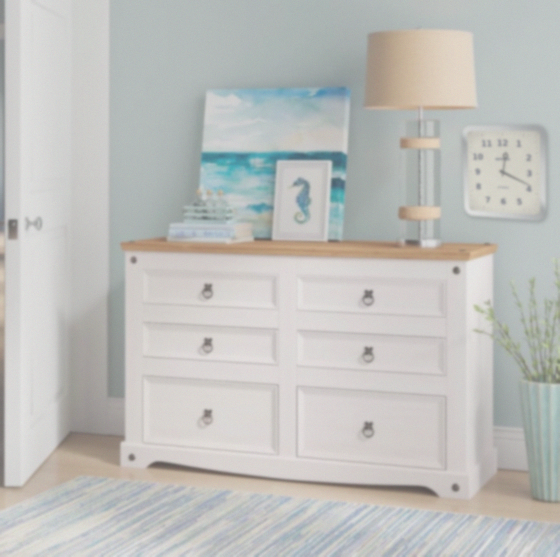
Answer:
12h19
